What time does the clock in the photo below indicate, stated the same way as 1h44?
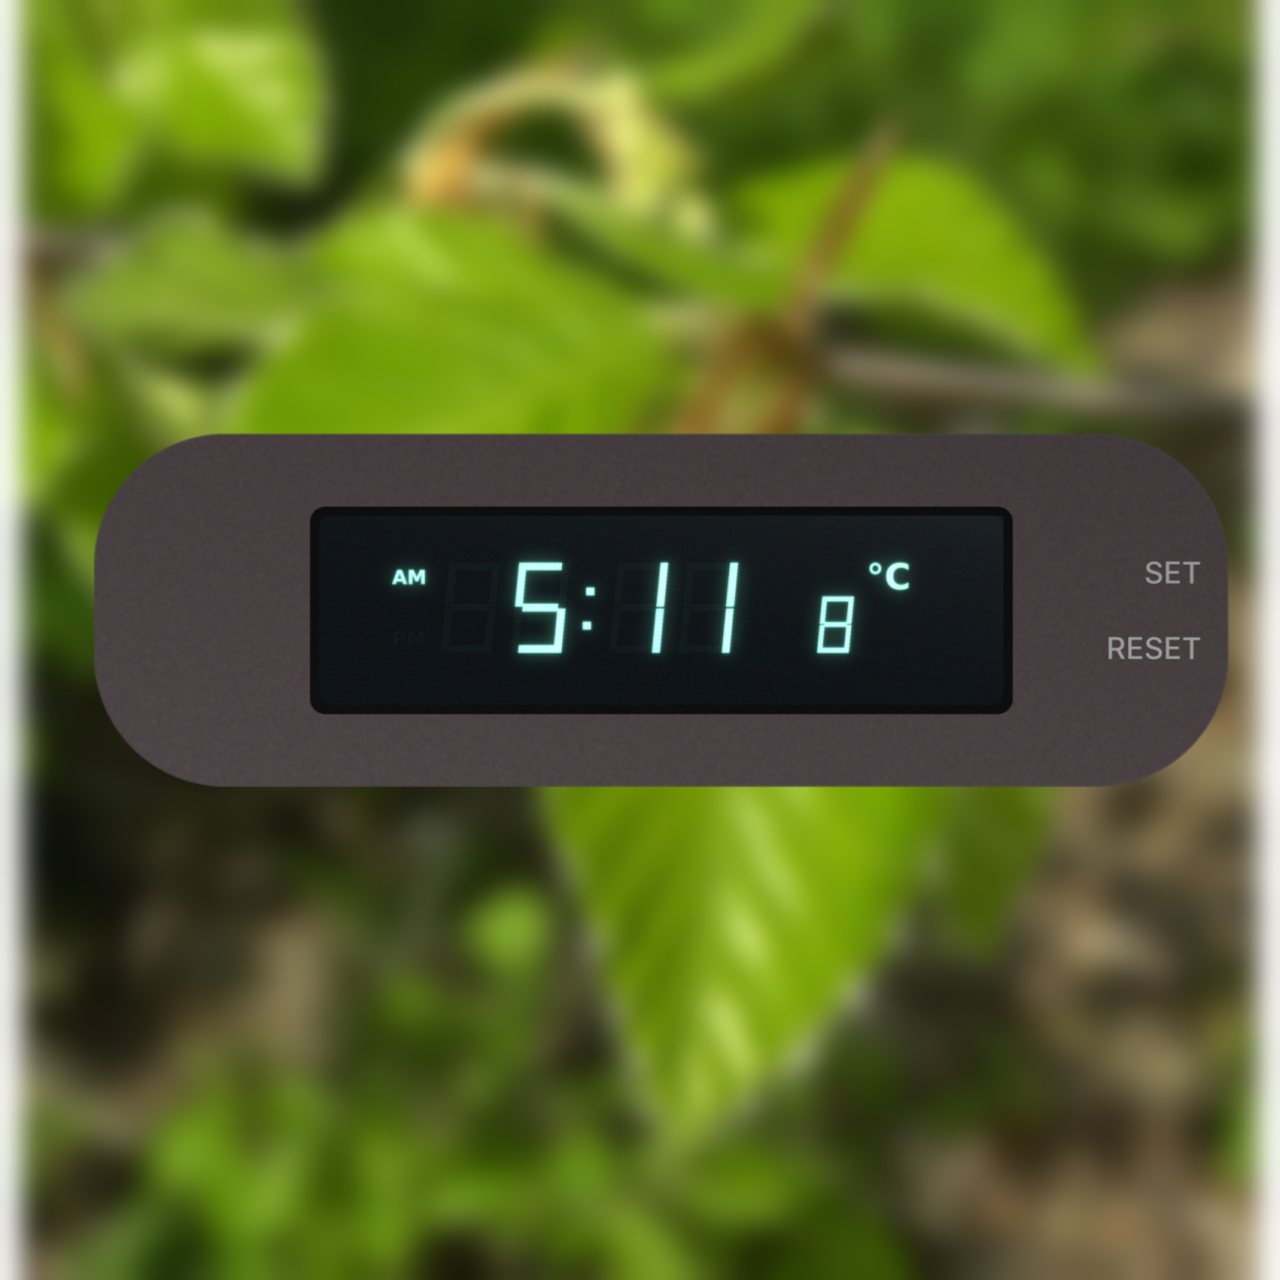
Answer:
5h11
